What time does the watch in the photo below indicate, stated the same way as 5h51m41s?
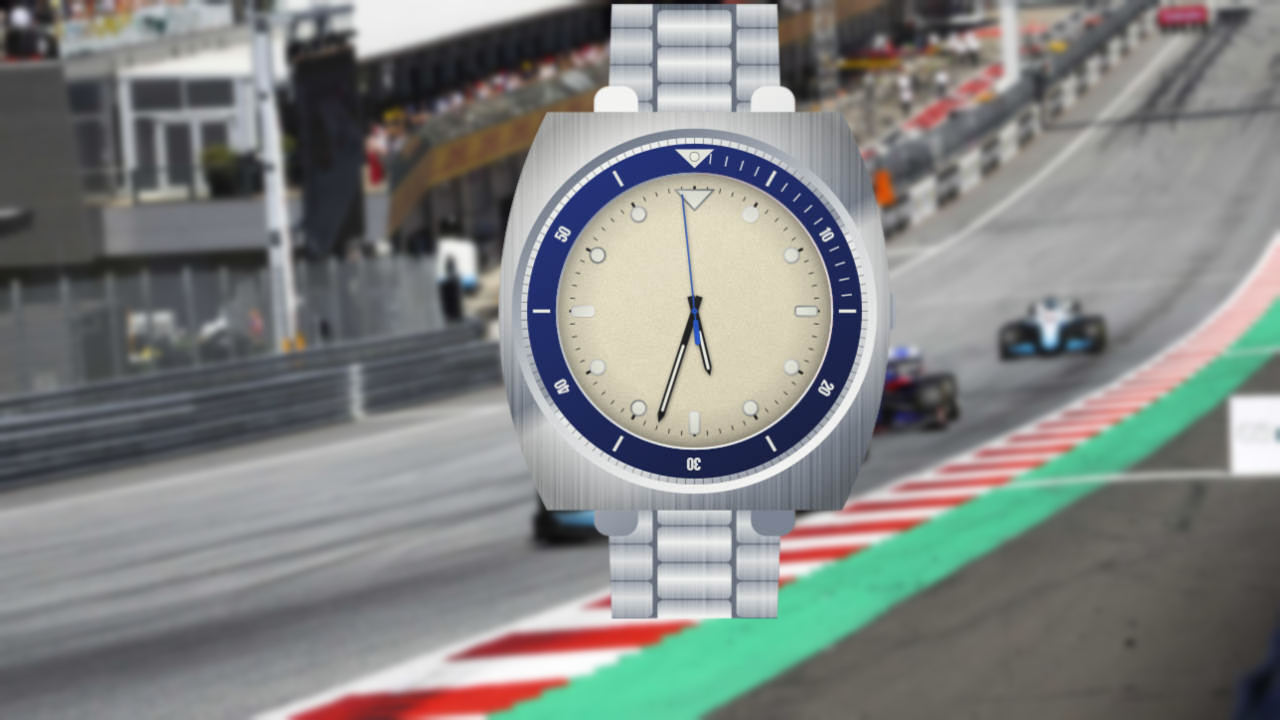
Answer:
5h32m59s
